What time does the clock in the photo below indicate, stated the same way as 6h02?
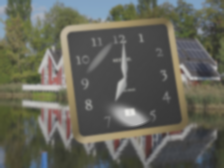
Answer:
7h01
